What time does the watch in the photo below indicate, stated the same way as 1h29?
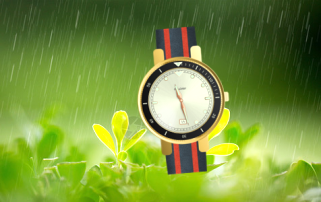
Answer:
11h28
